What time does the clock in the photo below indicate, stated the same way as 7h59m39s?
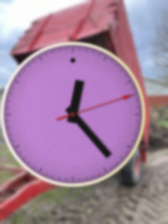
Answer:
12h23m12s
